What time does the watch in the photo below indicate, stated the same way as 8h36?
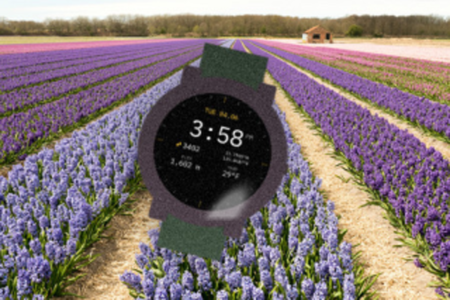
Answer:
3h58
